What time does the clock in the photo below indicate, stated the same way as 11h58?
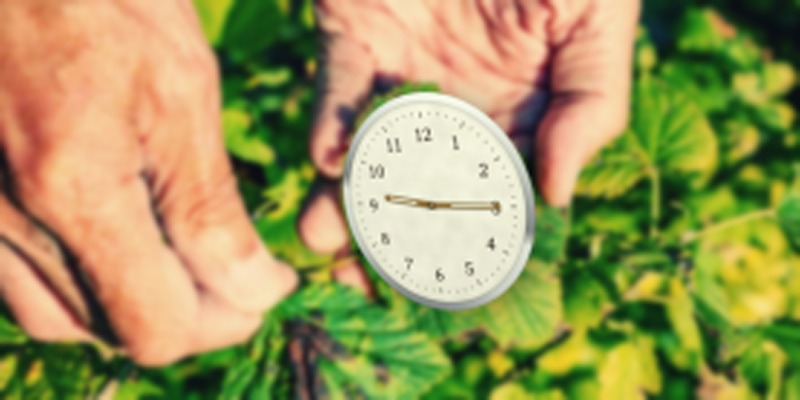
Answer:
9h15
